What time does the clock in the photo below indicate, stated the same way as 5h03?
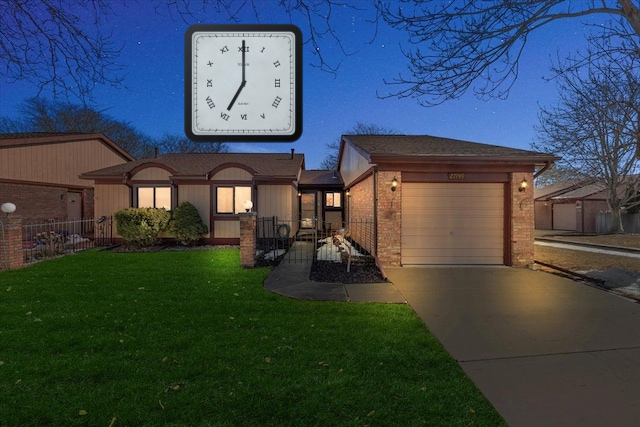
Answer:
7h00
